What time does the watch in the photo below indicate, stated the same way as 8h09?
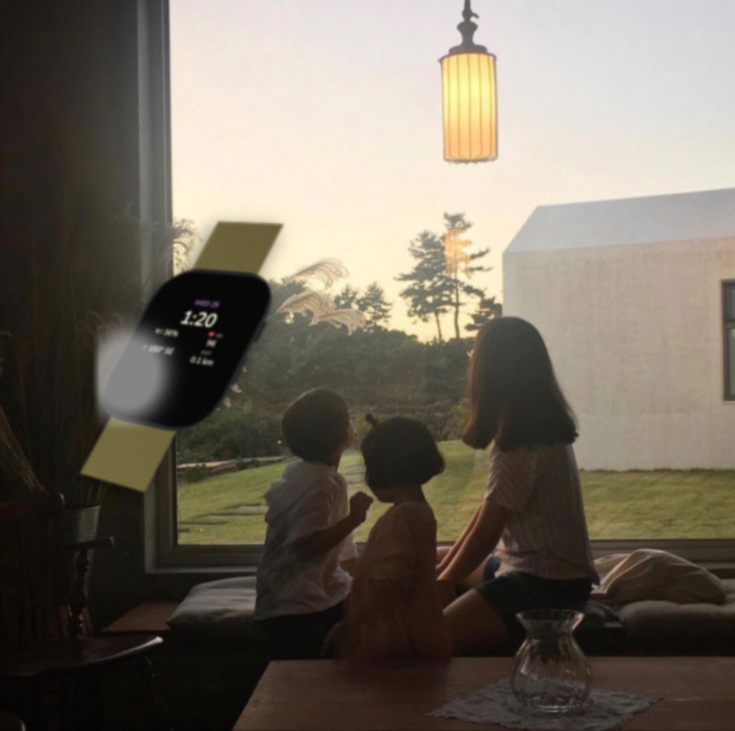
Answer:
1h20
